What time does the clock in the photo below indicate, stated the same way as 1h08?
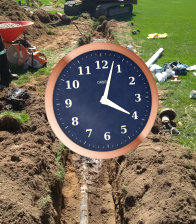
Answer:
4h03
